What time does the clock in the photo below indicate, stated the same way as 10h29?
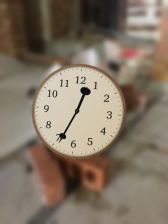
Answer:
12h34
